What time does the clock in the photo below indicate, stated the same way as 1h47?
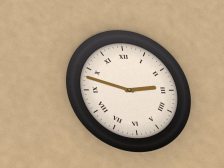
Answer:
2h48
